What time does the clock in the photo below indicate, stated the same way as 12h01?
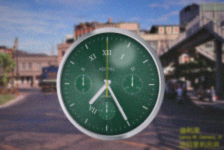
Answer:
7h25
